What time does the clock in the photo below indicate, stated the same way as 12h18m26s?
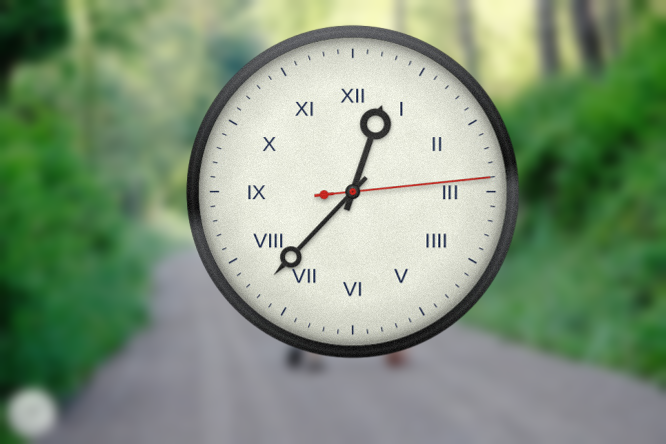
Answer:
12h37m14s
